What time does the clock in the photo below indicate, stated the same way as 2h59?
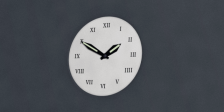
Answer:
1h50
